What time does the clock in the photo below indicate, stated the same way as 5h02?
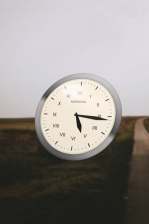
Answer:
5h16
